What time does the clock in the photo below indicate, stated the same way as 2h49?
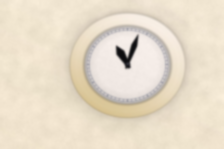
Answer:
11h03
